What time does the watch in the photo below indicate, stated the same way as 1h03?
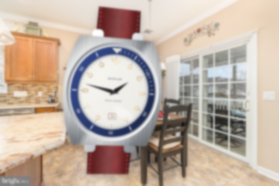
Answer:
1h47
